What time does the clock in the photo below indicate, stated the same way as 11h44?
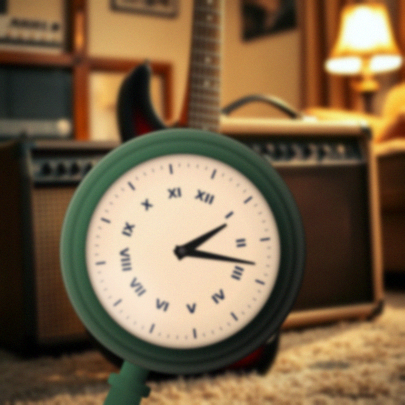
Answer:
1h13
